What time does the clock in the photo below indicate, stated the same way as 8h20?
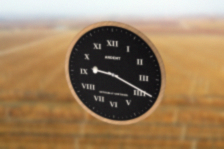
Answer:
9h19
